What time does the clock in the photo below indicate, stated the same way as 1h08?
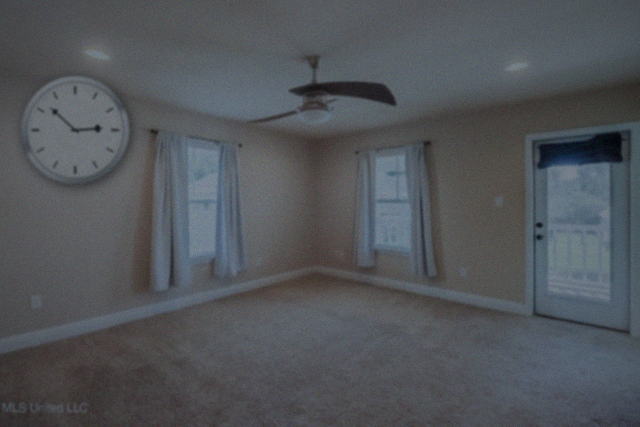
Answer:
2h52
